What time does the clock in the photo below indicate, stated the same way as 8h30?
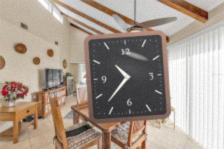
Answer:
10h37
